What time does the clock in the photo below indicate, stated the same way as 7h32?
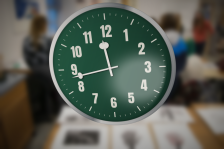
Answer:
11h43
